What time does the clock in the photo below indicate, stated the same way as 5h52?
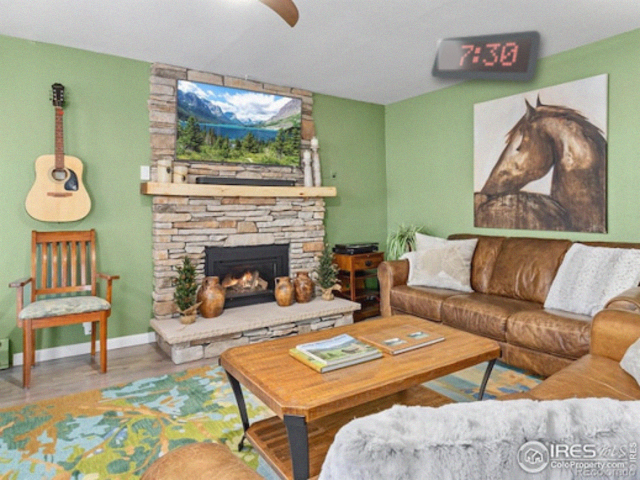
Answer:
7h30
